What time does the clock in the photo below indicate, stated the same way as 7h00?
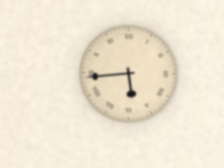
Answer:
5h44
